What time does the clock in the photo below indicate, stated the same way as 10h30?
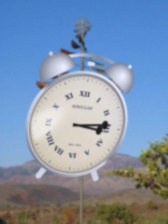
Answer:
3h14
